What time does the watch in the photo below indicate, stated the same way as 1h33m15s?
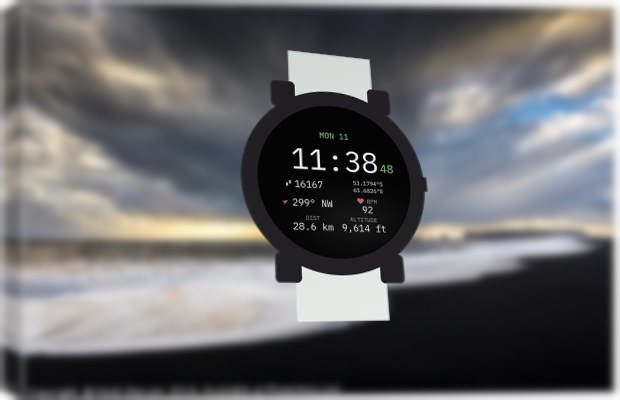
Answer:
11h38m48s
